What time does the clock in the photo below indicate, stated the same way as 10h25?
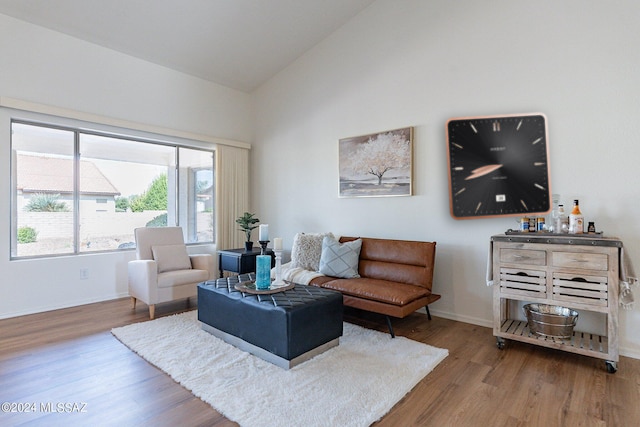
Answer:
8h42
